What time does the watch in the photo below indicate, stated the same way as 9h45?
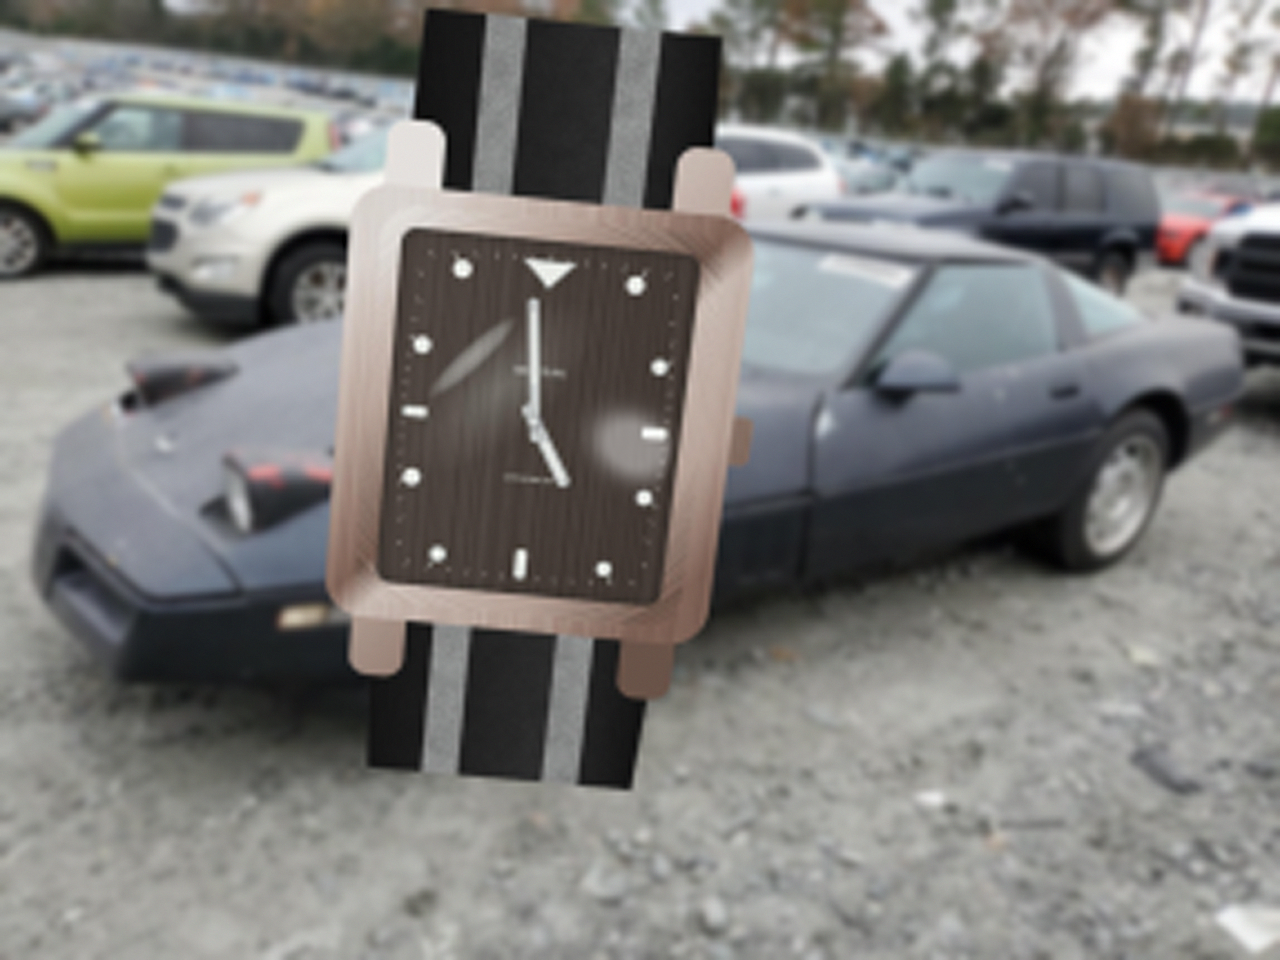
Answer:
4h59
